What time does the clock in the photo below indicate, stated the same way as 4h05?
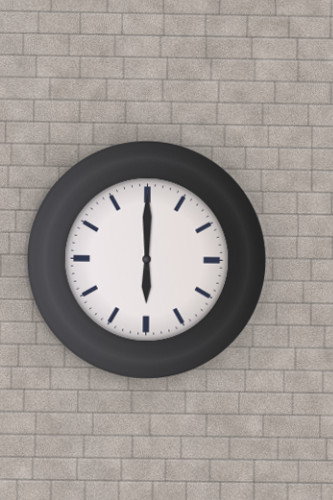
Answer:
6h00
